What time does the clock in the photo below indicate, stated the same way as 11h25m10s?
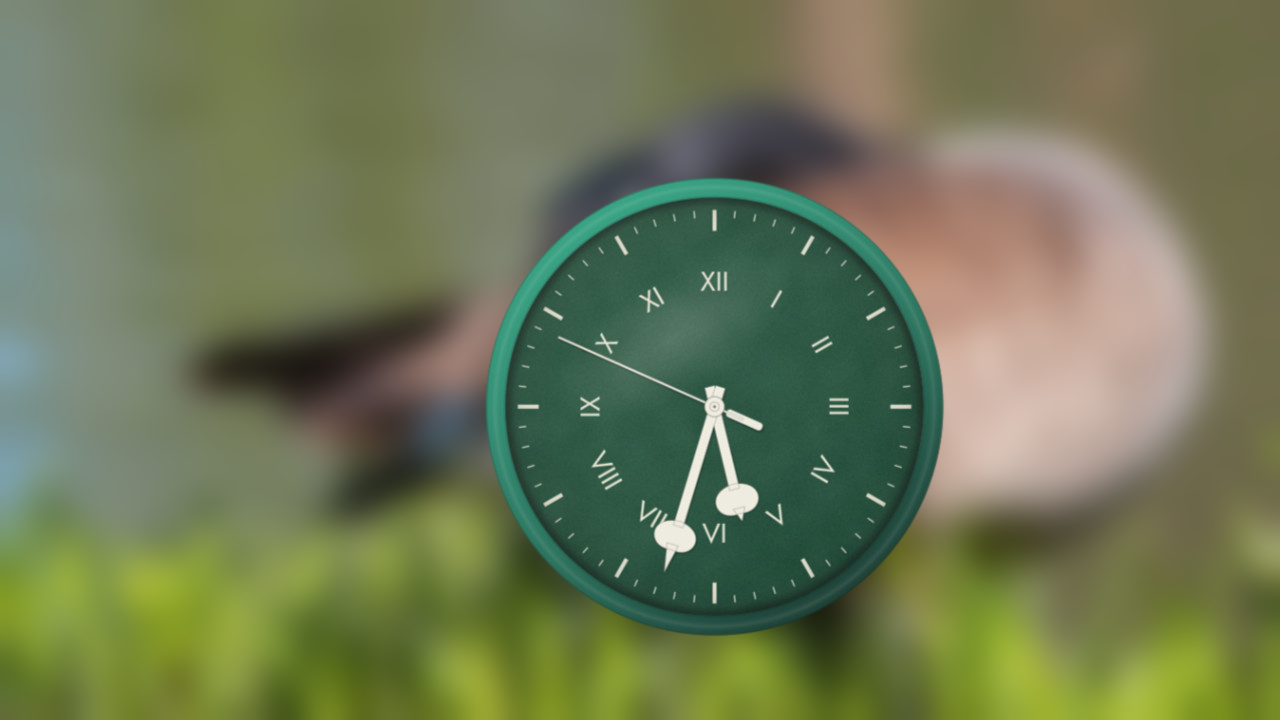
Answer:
5h32m49s
